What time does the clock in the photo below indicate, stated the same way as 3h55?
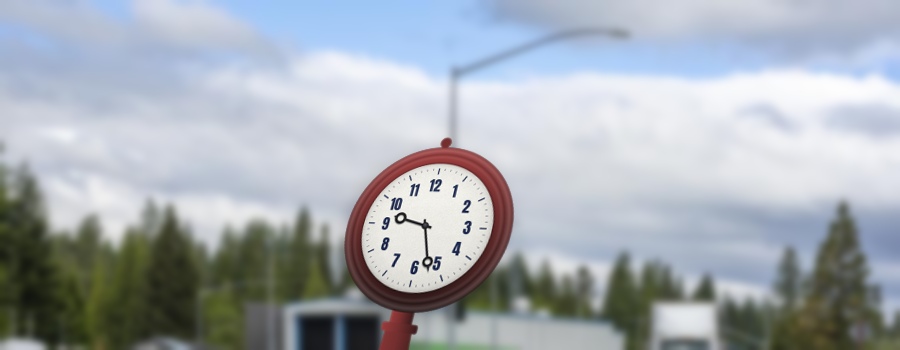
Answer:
9h27
